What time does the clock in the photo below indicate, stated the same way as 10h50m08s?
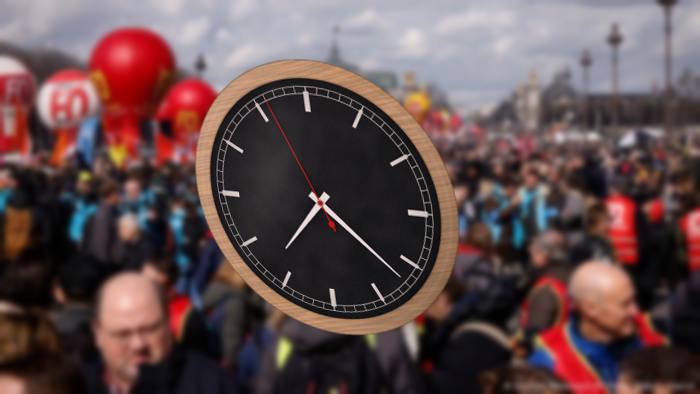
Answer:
7h21m56s
